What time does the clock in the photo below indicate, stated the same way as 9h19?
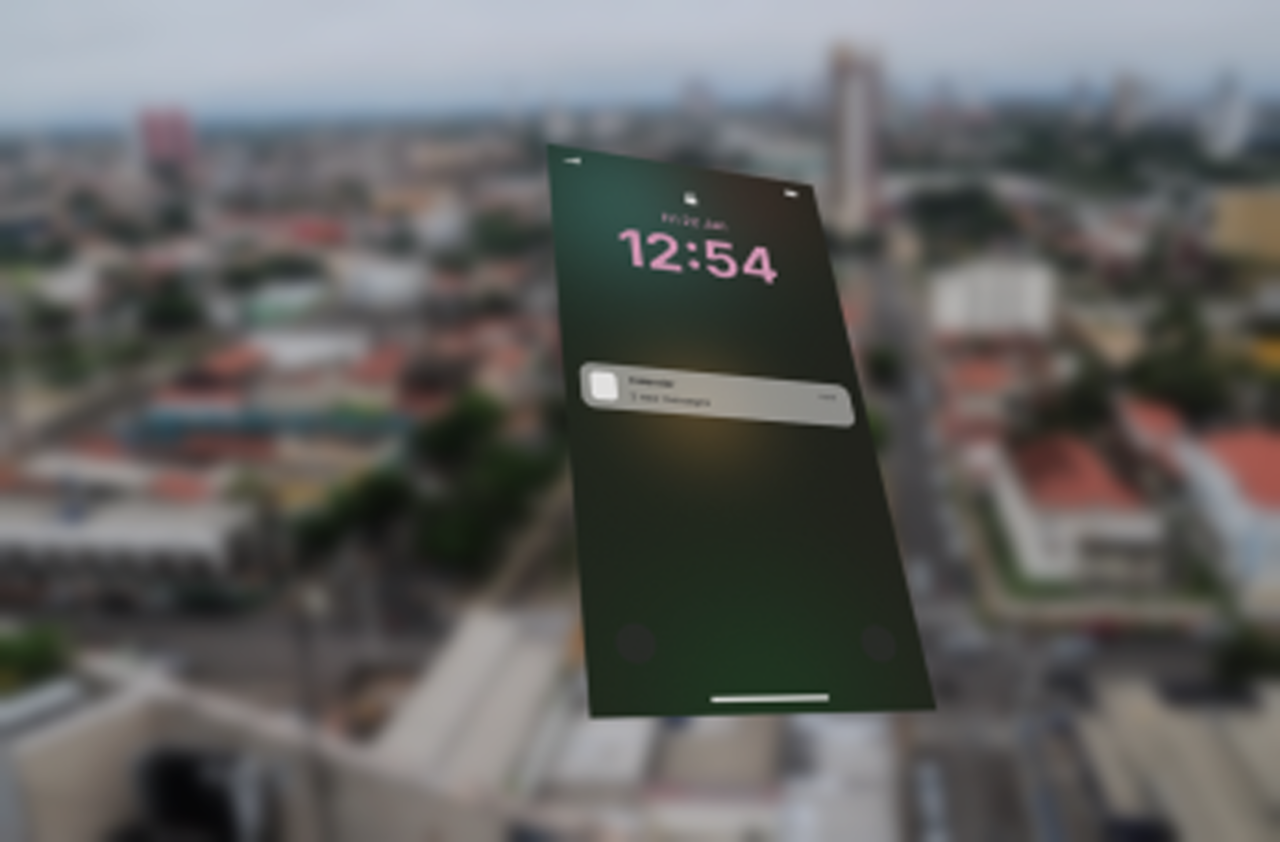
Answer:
12h54
